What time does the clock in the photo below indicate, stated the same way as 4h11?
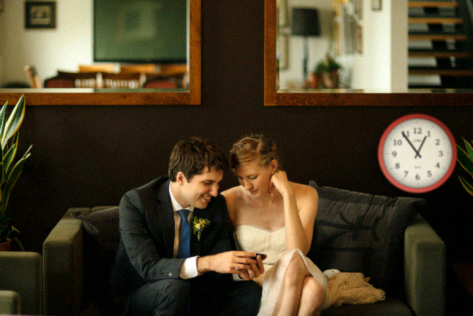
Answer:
12h54
